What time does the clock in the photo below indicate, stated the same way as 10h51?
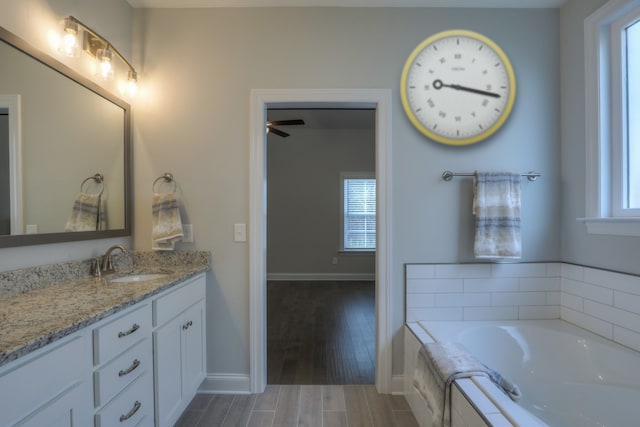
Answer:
9h17
